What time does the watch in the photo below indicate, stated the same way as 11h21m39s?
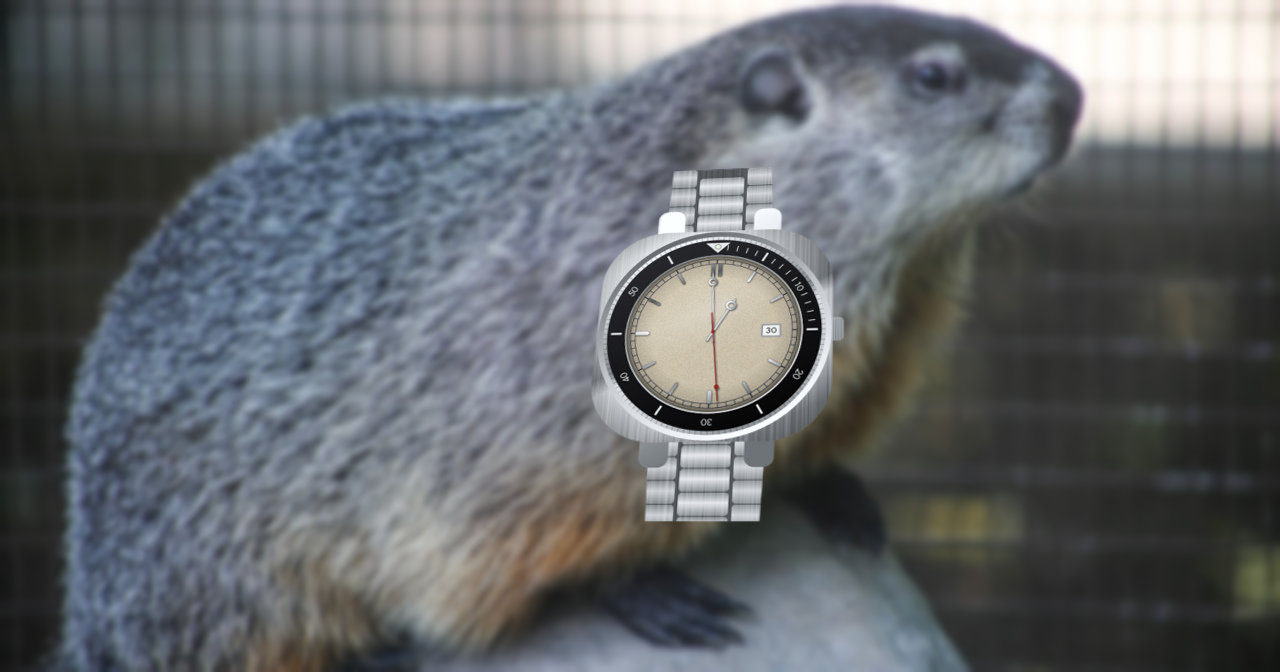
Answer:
12h59m29s
